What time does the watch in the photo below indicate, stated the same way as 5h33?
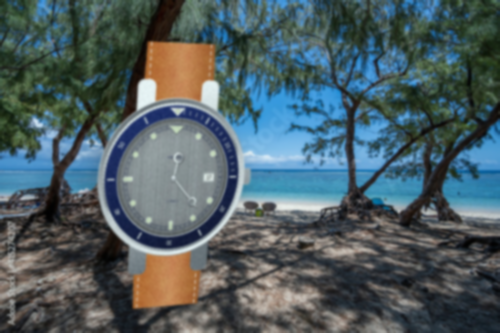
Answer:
12h23
